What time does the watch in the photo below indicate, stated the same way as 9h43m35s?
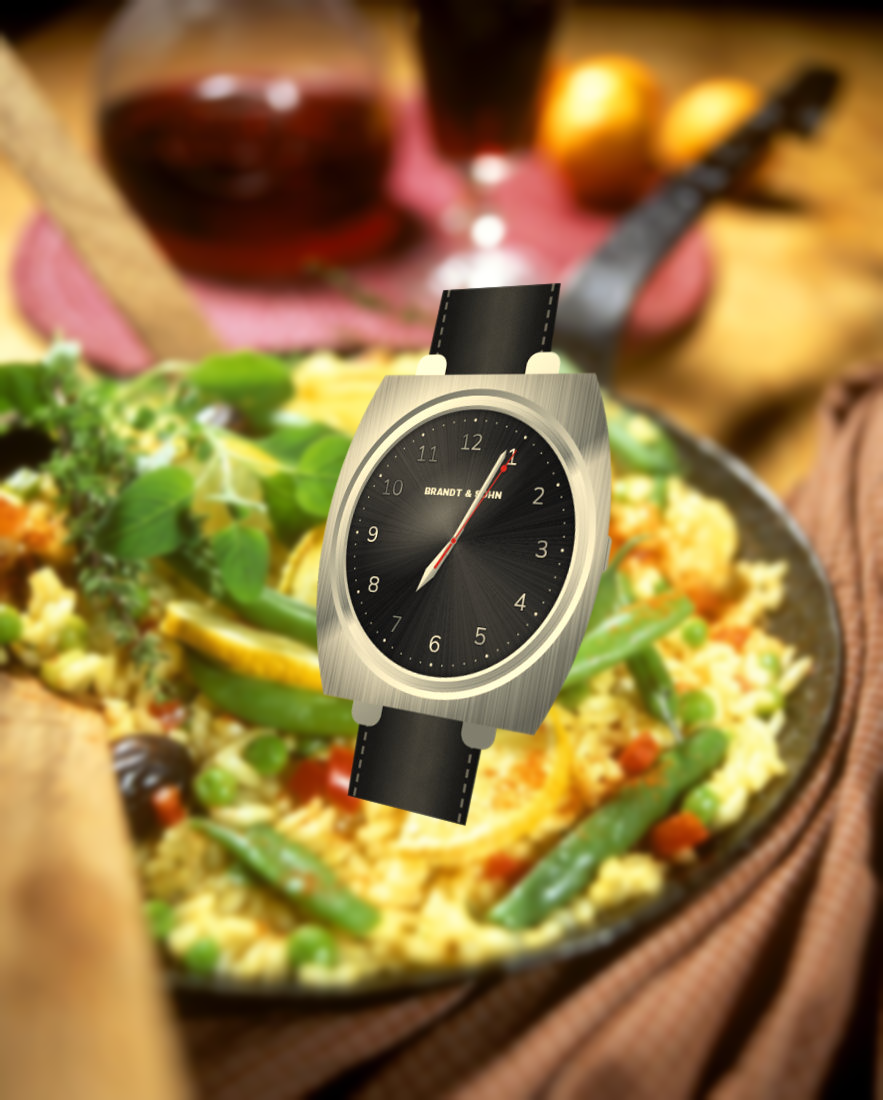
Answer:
7h04m05s
